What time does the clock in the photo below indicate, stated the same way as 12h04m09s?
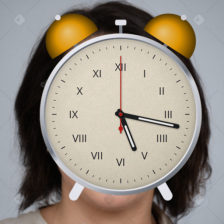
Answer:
5h17m00s
